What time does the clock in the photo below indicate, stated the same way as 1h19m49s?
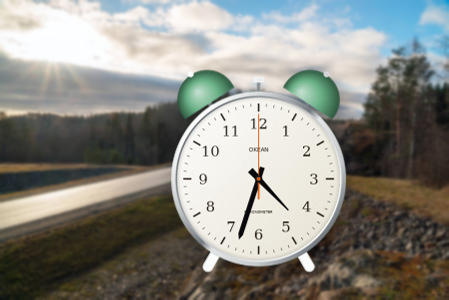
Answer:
4h33m00s
